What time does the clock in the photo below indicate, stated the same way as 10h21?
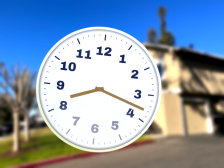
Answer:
8h18
